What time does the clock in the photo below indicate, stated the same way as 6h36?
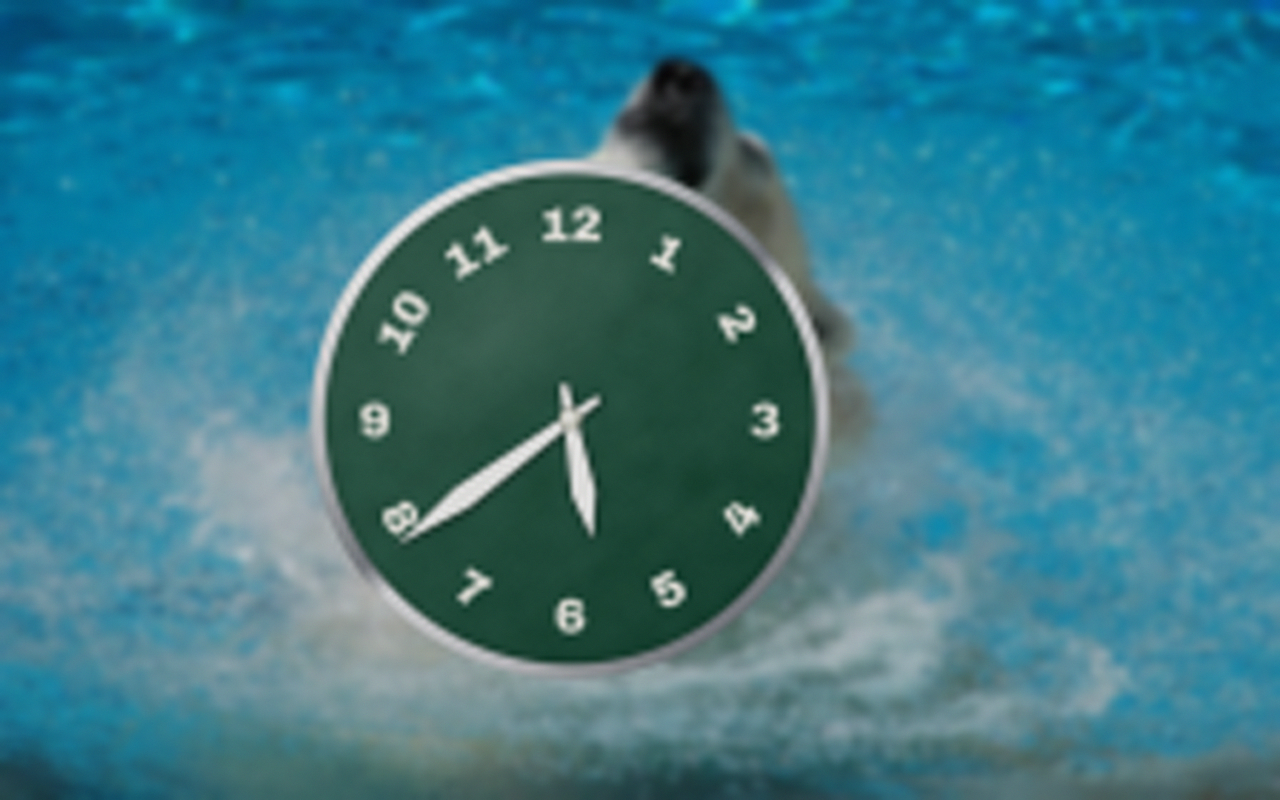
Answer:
5h39
